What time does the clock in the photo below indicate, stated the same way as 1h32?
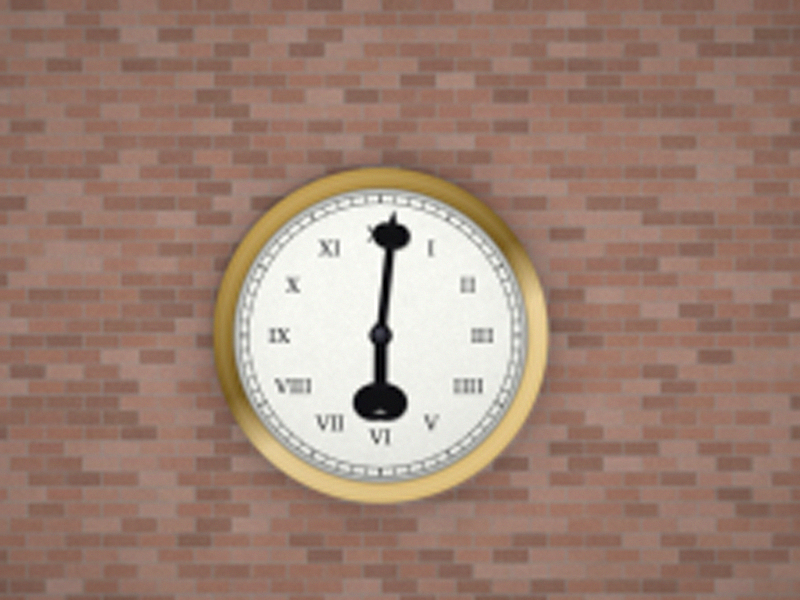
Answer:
6h01
